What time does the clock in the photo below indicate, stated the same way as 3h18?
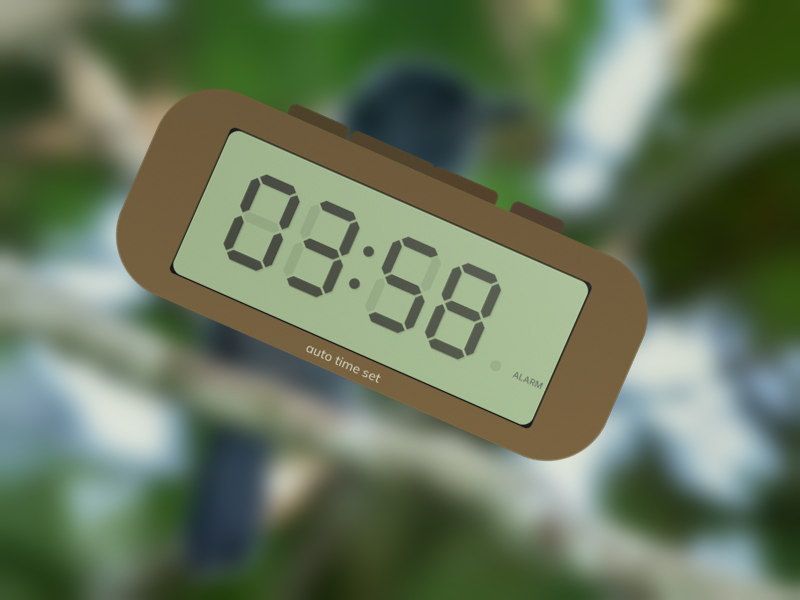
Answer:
3h58
